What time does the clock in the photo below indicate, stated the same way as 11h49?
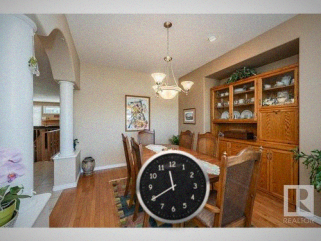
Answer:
11h40
